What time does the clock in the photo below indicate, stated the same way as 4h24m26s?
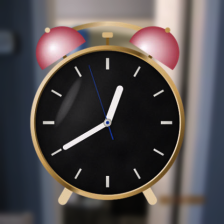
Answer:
12h39m57s
